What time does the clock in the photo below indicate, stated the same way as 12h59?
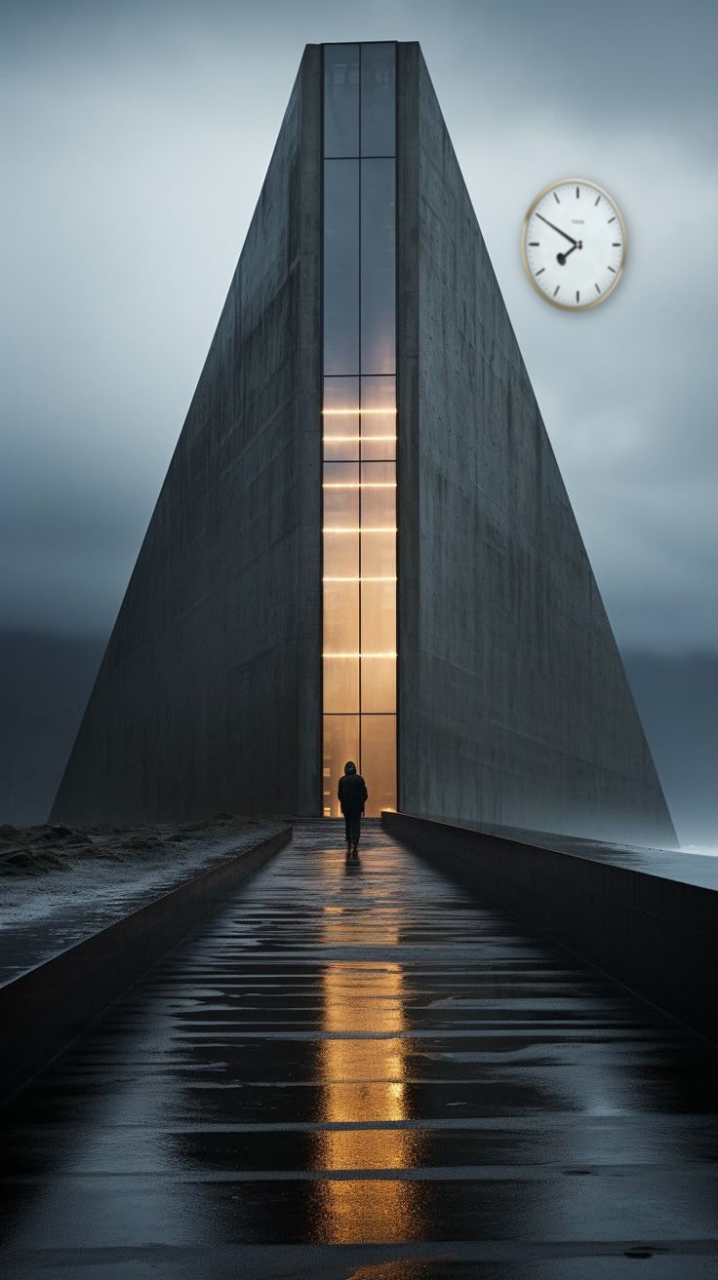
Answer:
7h50
